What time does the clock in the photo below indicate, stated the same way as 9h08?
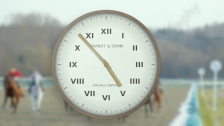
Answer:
4h53
